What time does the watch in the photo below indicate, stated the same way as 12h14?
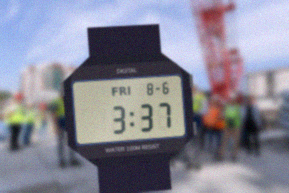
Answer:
3h37
